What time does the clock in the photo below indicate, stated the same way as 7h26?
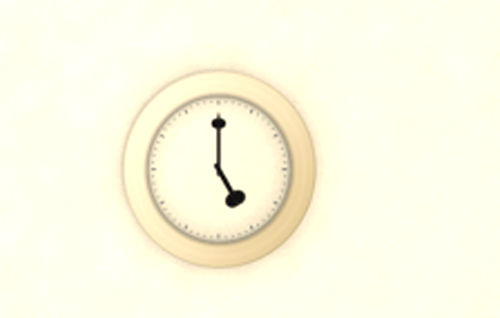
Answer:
5h00
